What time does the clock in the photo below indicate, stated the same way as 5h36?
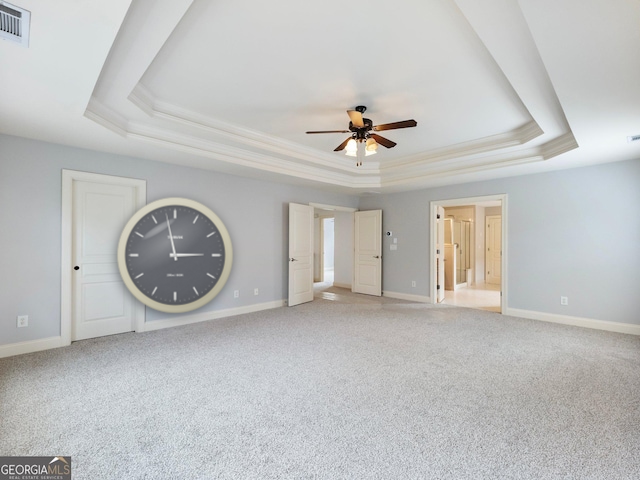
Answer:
2h58
